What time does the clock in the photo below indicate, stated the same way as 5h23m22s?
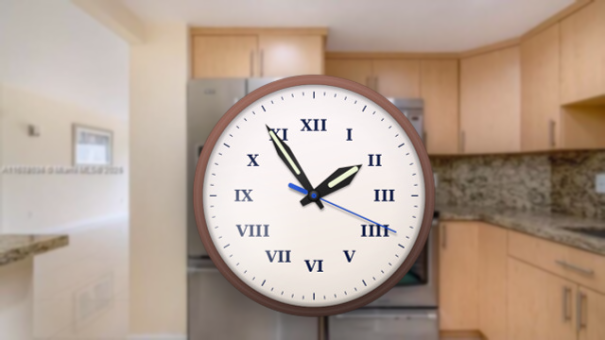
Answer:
1h54m19s
